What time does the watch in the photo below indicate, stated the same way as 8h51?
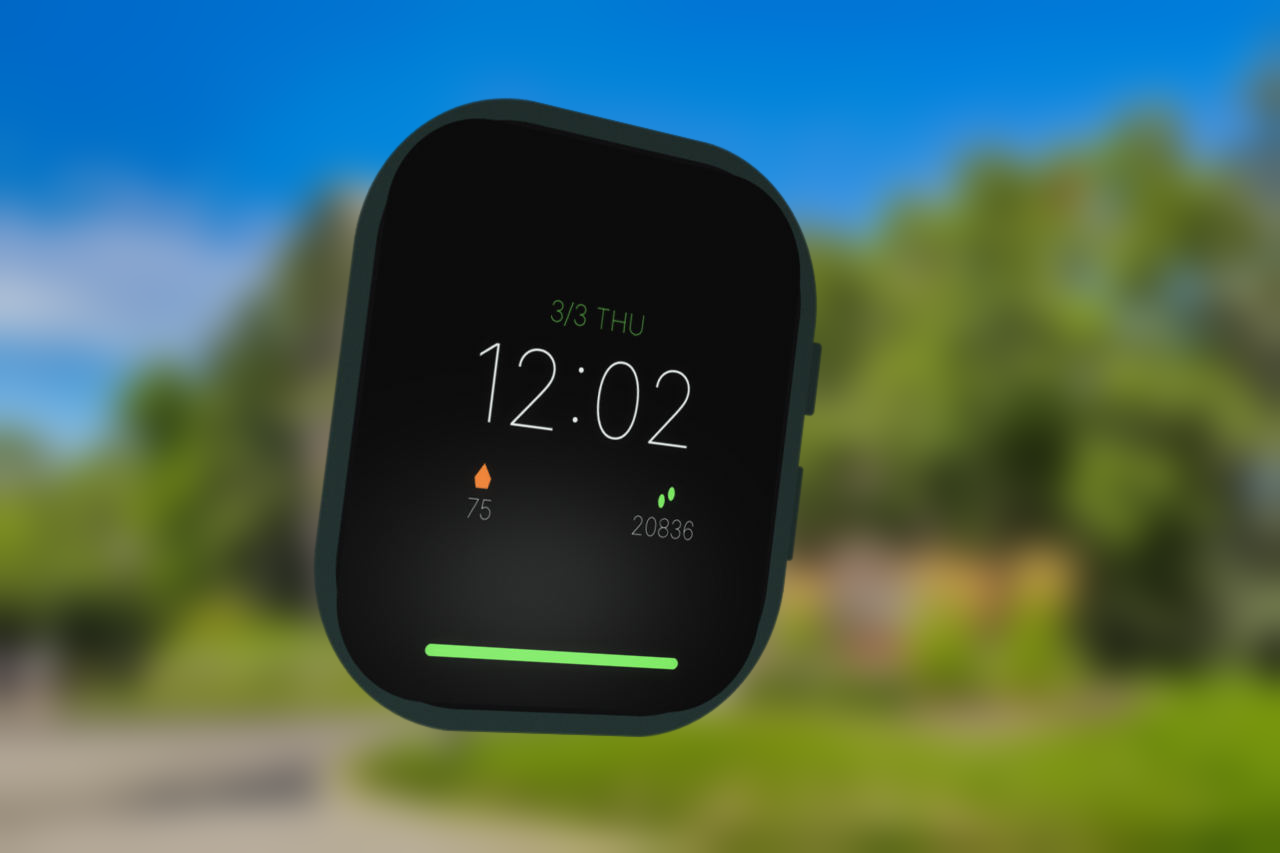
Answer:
12h02
